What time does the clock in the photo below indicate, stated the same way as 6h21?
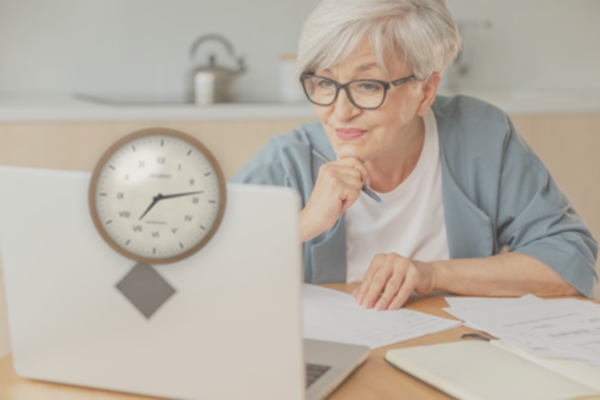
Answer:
7h13
